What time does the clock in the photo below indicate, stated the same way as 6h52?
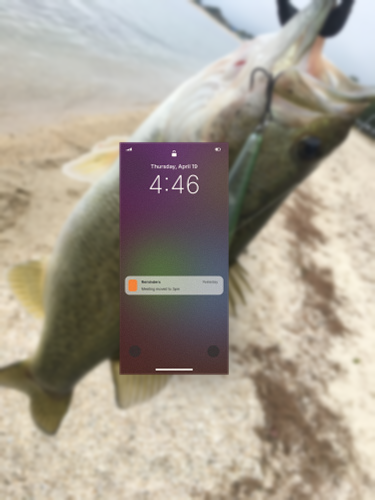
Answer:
4h46
